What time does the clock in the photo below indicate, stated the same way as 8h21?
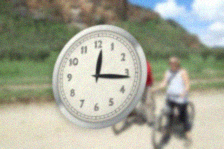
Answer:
12h16
